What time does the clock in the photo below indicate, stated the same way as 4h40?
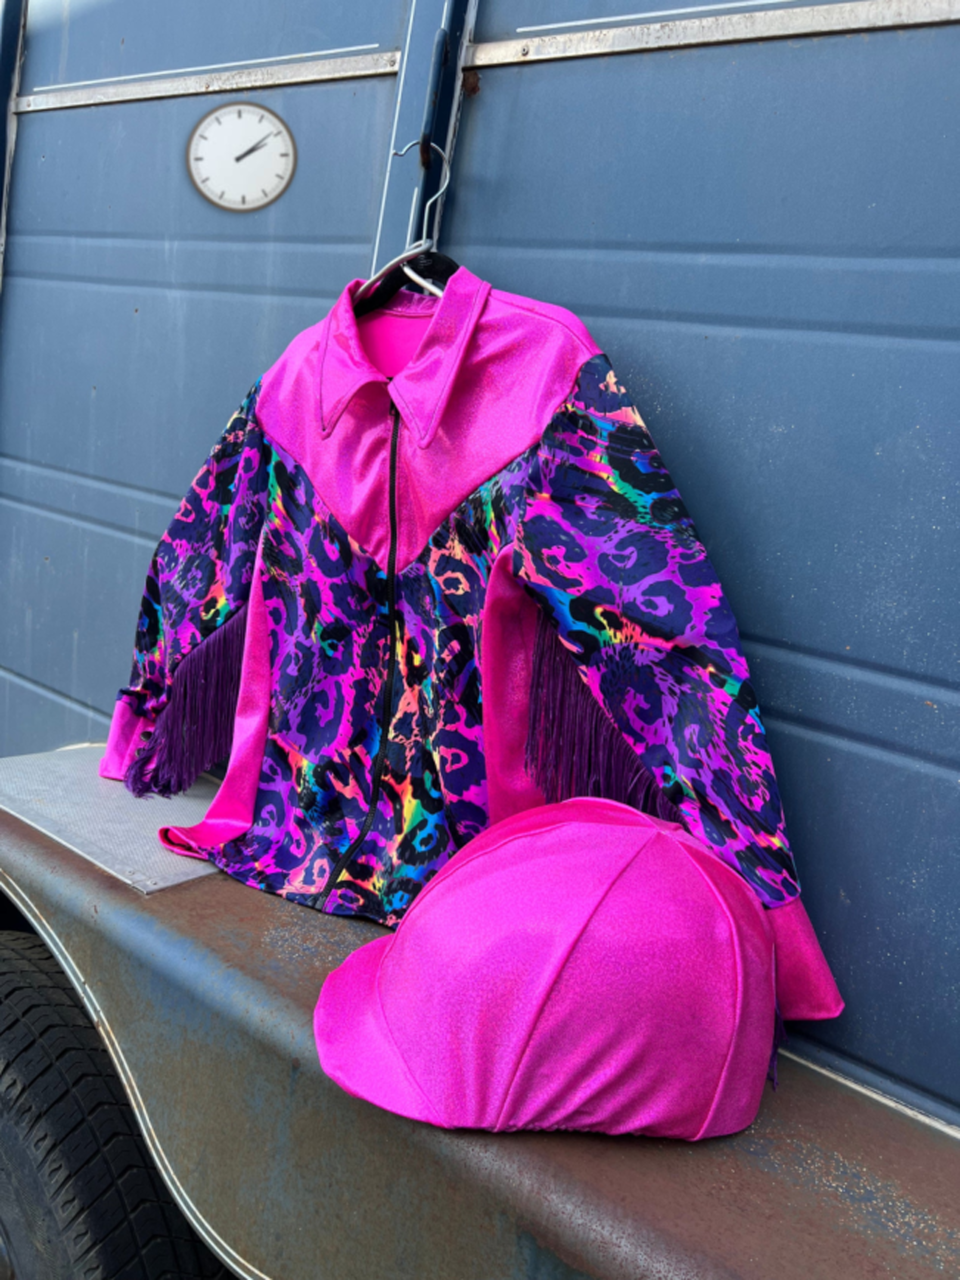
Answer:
2h09
